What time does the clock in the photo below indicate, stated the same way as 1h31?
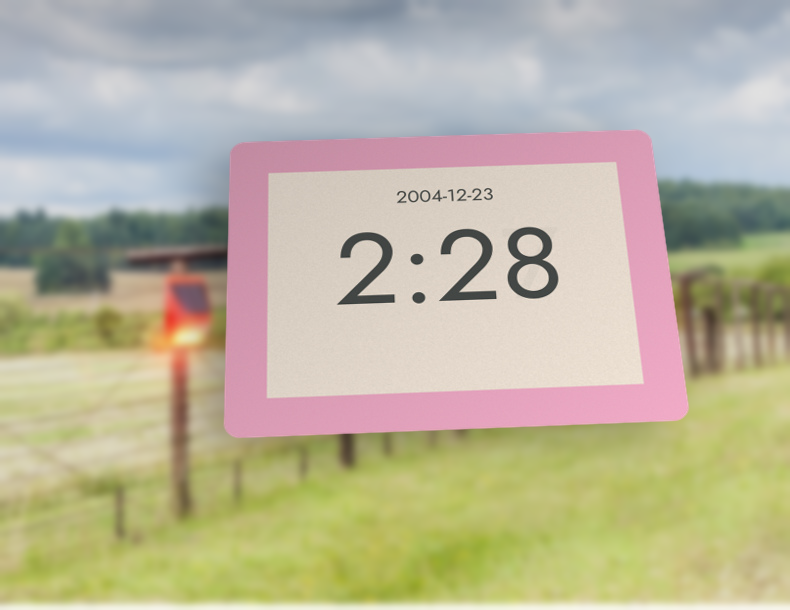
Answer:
2h28
